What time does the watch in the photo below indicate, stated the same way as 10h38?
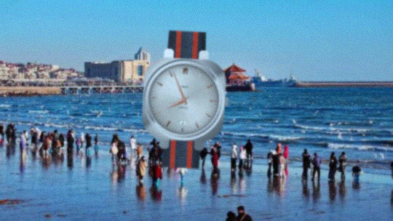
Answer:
7h56
